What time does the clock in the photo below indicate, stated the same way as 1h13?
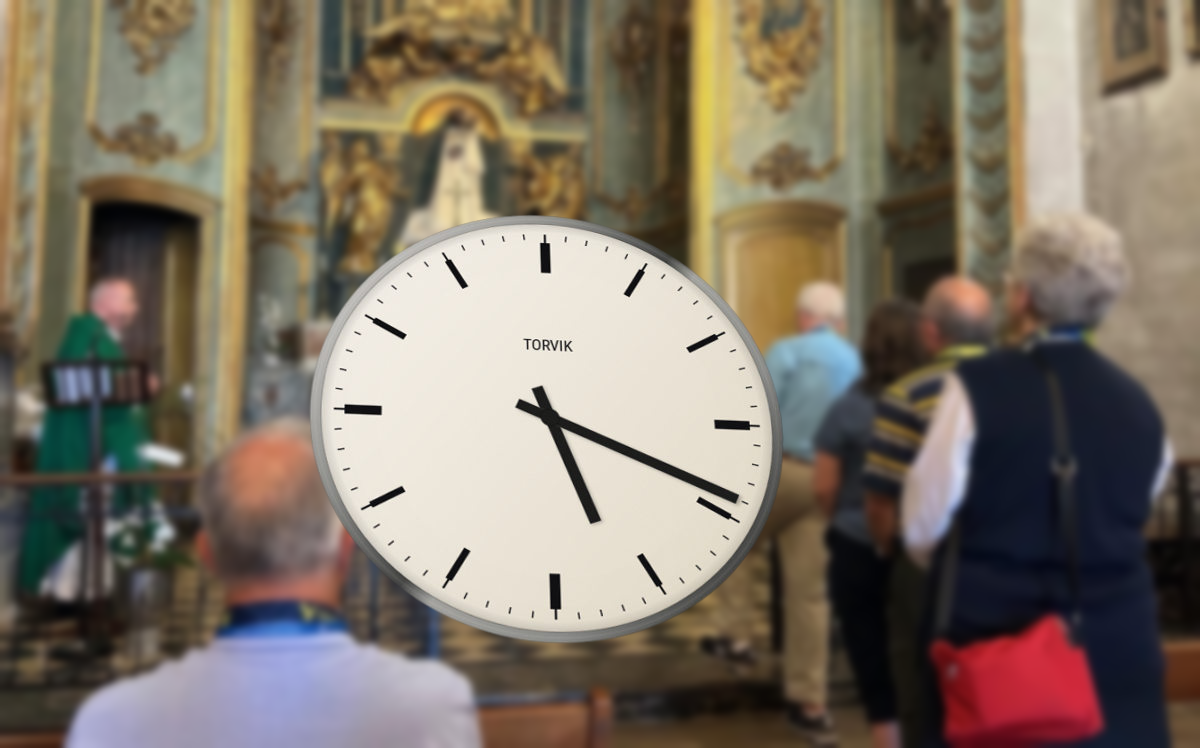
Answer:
5h19
